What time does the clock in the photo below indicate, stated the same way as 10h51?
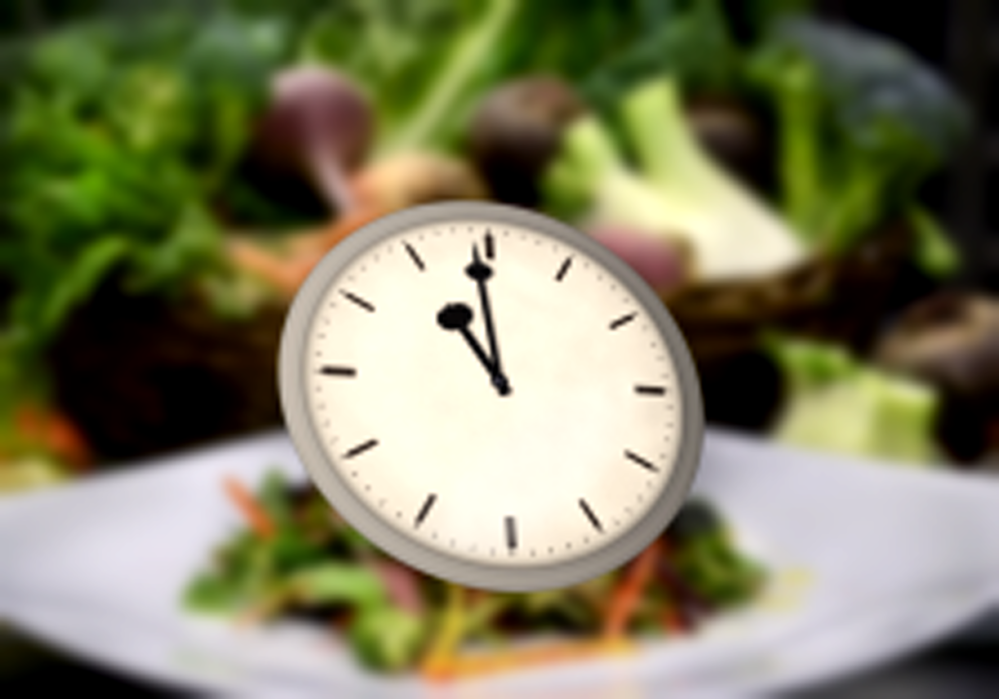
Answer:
10h59
